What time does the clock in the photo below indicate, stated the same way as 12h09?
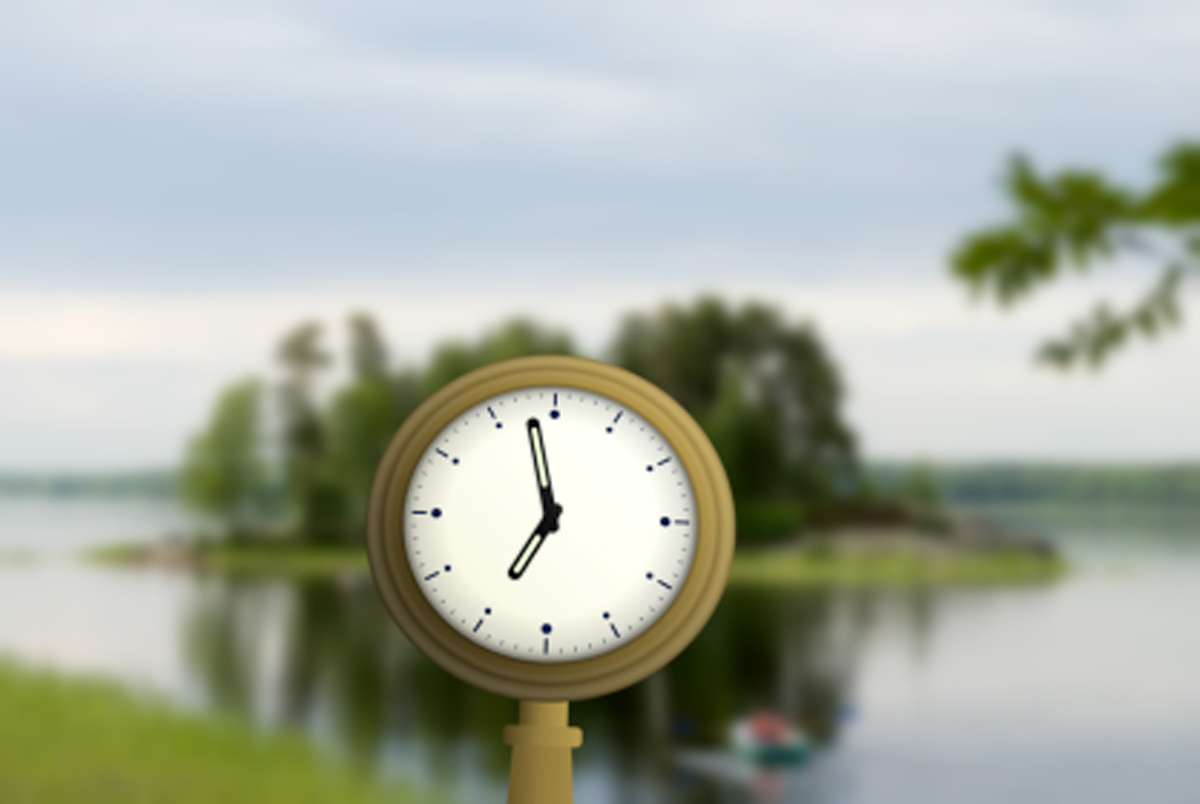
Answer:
6h58
